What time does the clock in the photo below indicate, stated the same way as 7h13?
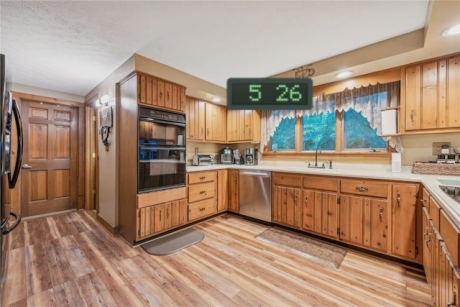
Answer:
5h26
